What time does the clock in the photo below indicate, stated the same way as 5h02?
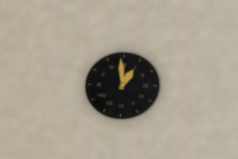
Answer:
12h59
